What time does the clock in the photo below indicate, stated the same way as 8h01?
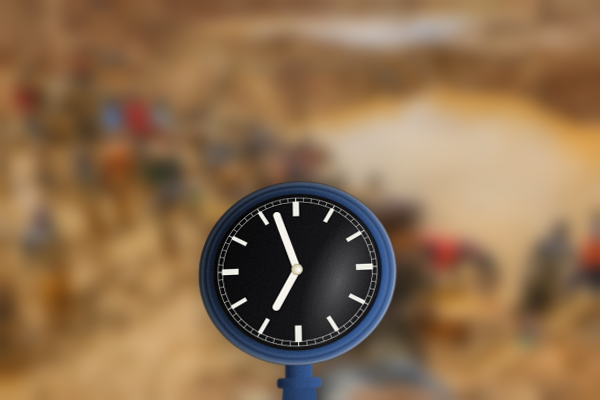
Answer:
6h57
